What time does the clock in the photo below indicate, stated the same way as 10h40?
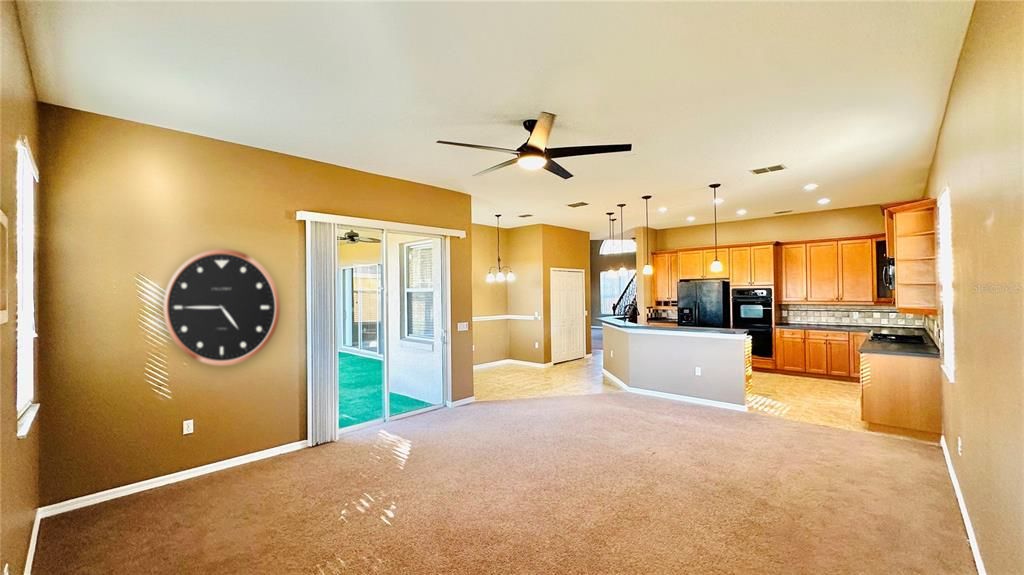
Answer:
4h45
